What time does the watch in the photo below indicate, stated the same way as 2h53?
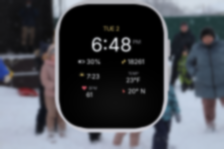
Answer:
6h48
